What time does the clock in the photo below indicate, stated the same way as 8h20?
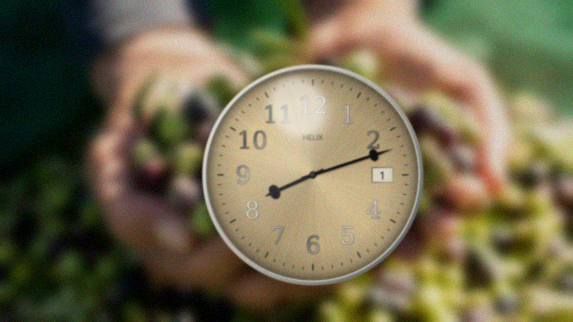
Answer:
8h12
